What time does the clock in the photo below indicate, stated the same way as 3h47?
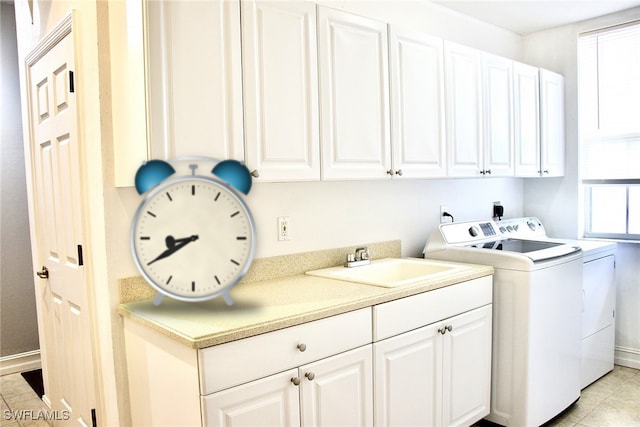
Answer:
8h40
